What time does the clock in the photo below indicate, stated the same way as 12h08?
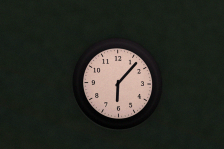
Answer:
6h07
